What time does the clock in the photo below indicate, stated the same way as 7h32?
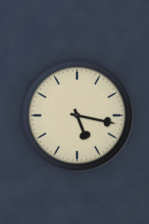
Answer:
5h17
